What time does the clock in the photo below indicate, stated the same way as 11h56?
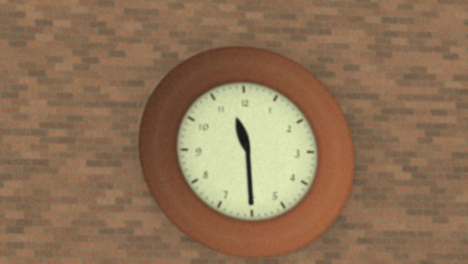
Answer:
11h30
